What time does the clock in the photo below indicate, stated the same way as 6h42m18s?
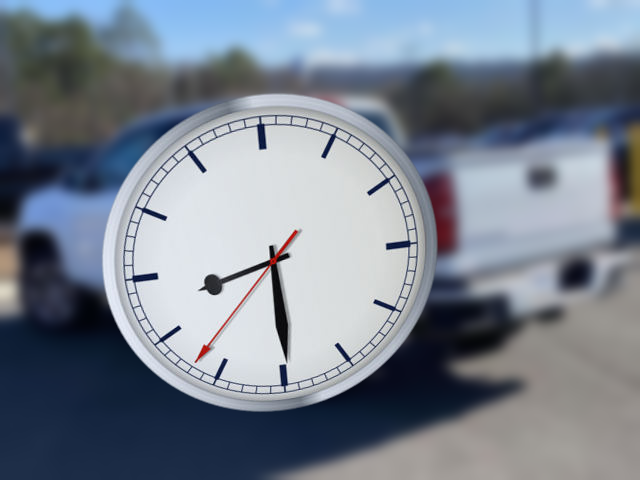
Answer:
8h29m37s
